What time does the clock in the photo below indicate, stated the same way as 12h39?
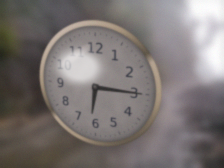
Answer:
6h15
